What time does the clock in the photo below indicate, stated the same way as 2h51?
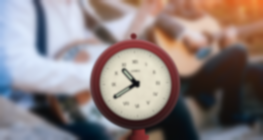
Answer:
10h40
